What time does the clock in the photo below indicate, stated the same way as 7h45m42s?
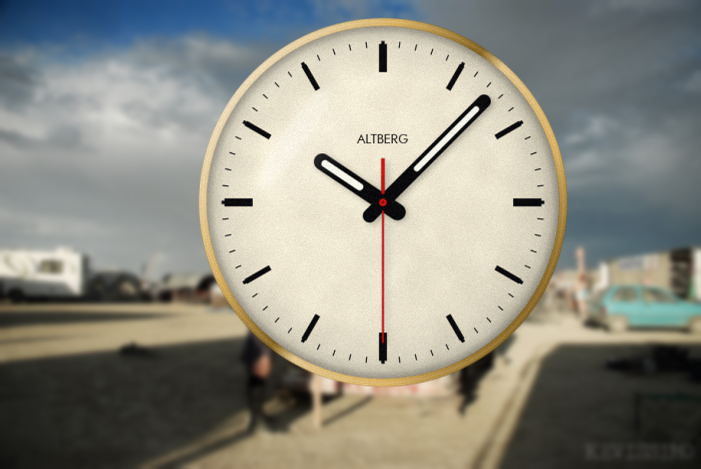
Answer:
10h07m30s
